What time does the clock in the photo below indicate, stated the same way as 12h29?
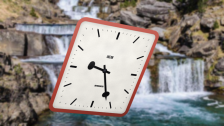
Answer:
9h26
